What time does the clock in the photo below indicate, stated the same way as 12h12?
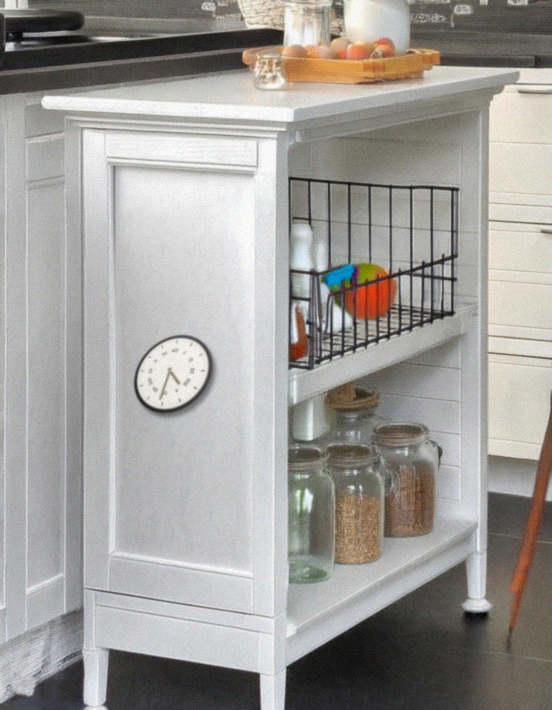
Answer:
4h31
